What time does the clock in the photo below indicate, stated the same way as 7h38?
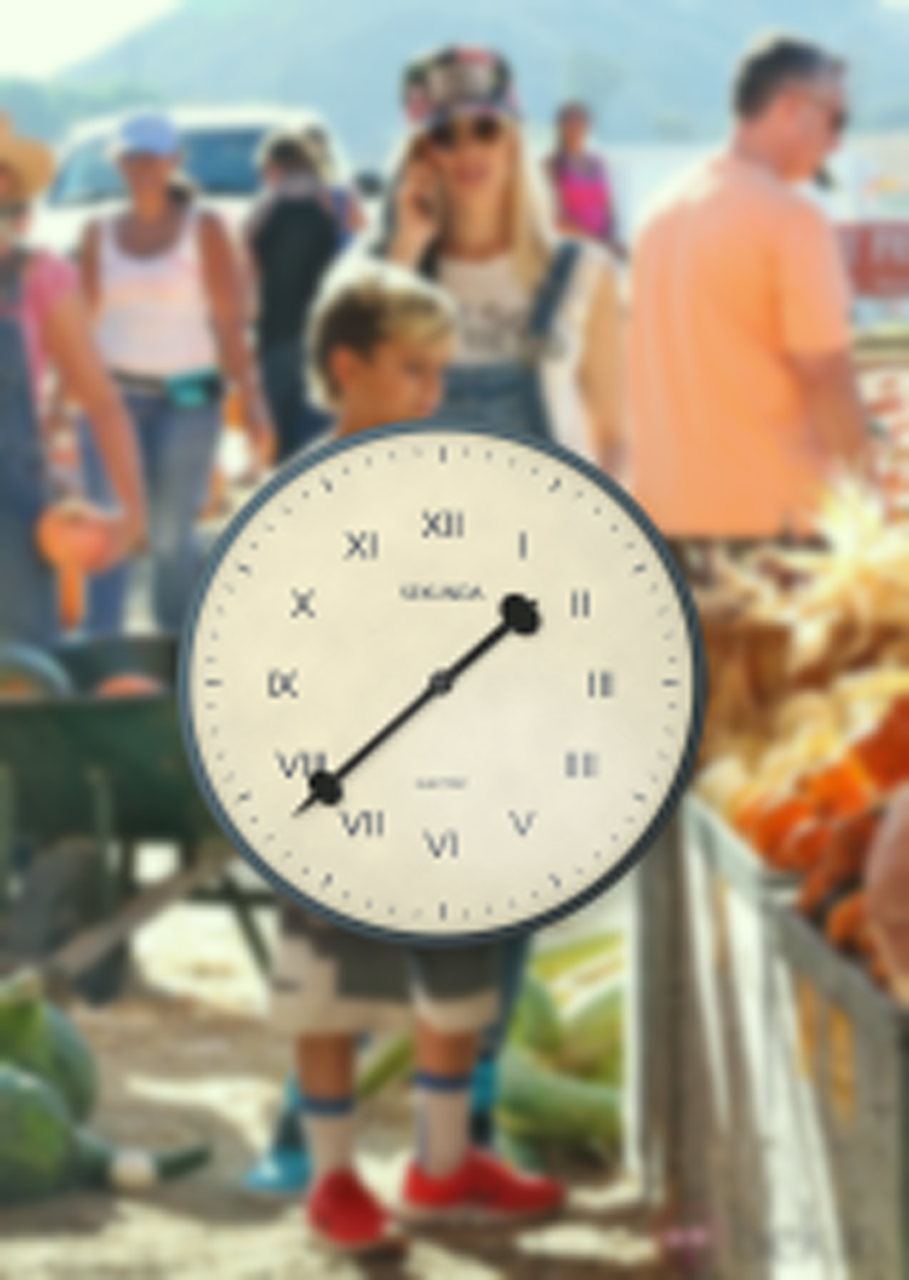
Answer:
1h38
